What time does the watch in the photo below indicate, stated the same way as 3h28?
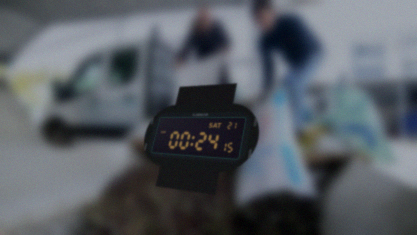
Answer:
0h24
